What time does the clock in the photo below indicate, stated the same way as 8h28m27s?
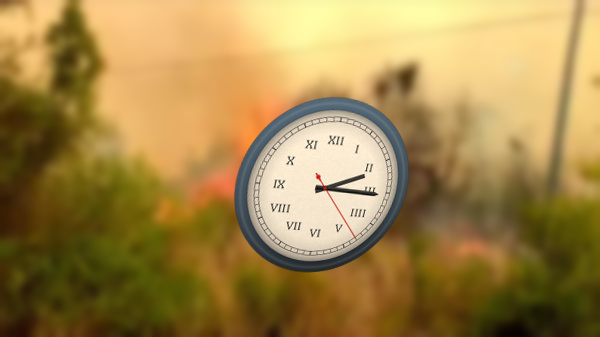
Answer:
2h15m23s
